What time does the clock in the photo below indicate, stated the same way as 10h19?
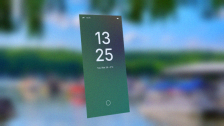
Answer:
13h25
